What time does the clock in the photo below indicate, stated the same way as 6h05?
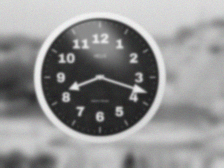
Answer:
8h18
